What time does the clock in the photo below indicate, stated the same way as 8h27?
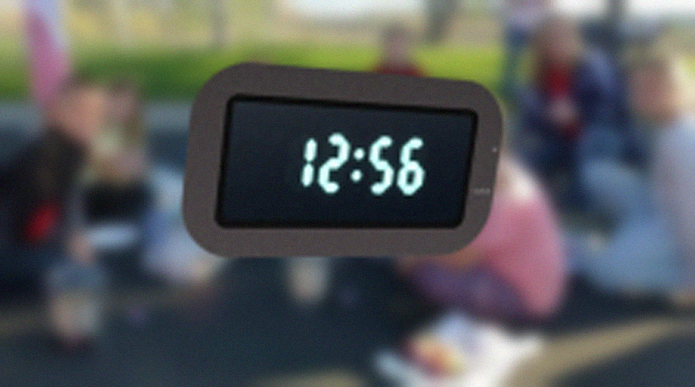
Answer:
12h56
